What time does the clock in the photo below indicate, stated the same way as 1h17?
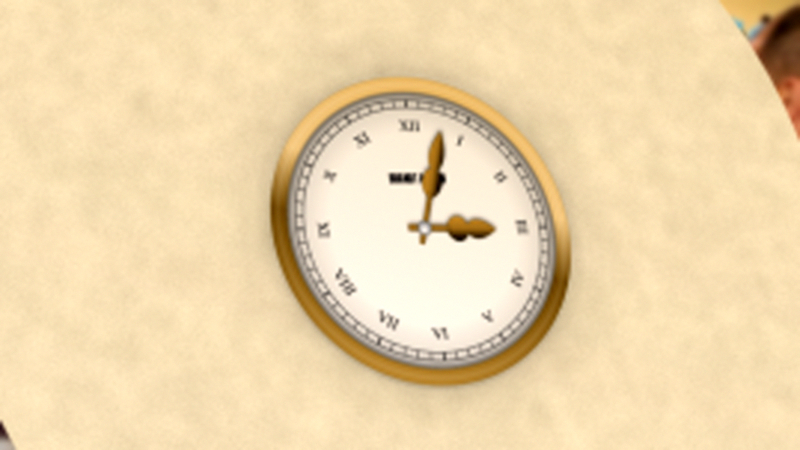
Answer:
3h03
